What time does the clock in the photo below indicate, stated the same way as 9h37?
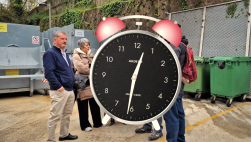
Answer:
12h31
